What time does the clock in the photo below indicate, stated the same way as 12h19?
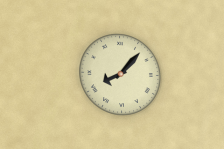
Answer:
8h07
